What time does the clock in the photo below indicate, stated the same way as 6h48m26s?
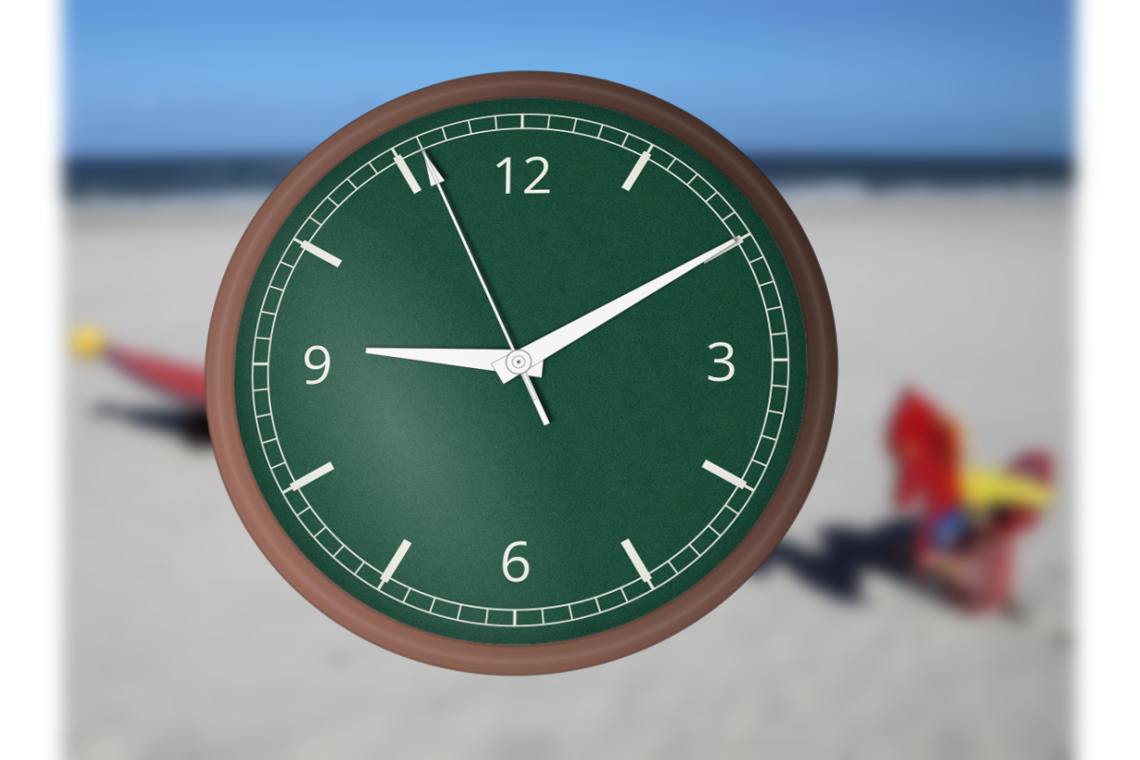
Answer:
9h09m56s
